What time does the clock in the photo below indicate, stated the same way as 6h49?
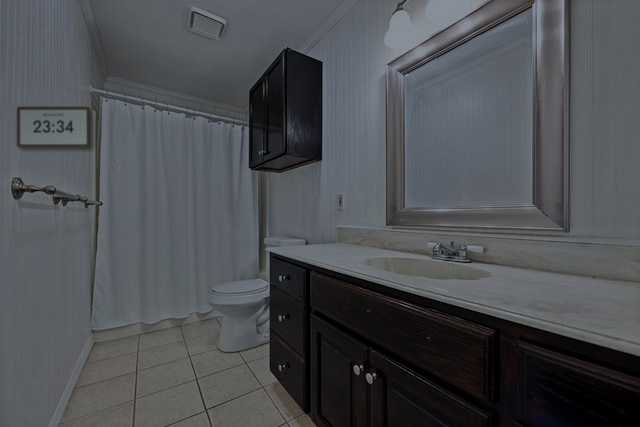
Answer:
23h34
